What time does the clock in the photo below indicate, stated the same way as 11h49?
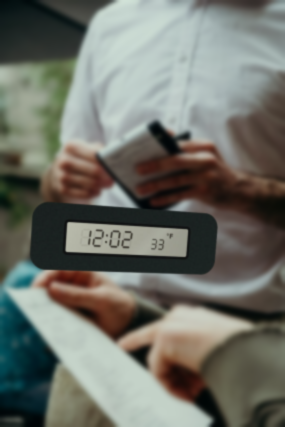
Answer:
12h02
